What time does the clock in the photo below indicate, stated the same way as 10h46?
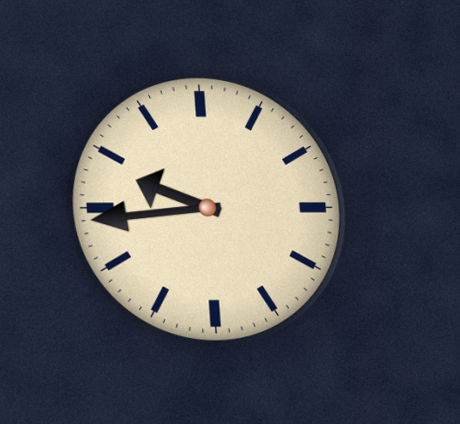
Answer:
9h44
